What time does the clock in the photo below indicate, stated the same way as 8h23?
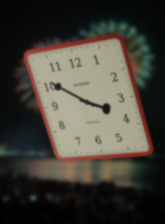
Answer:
3h51
